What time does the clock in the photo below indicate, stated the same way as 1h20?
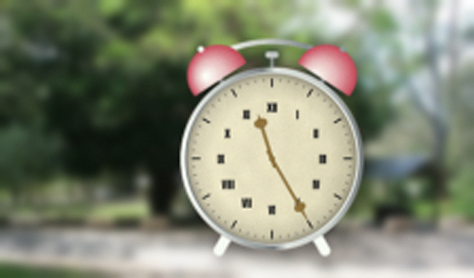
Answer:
11h25
